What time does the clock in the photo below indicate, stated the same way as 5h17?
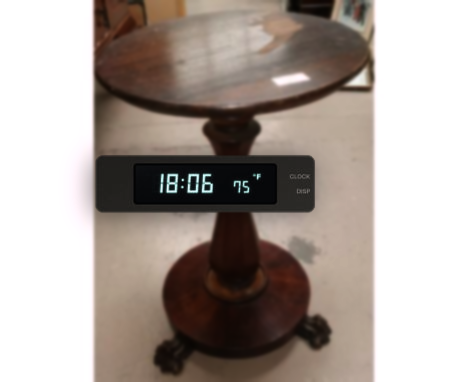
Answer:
18h06
